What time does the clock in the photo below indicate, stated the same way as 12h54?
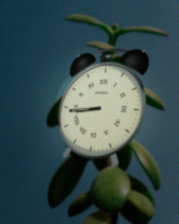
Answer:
8h44
